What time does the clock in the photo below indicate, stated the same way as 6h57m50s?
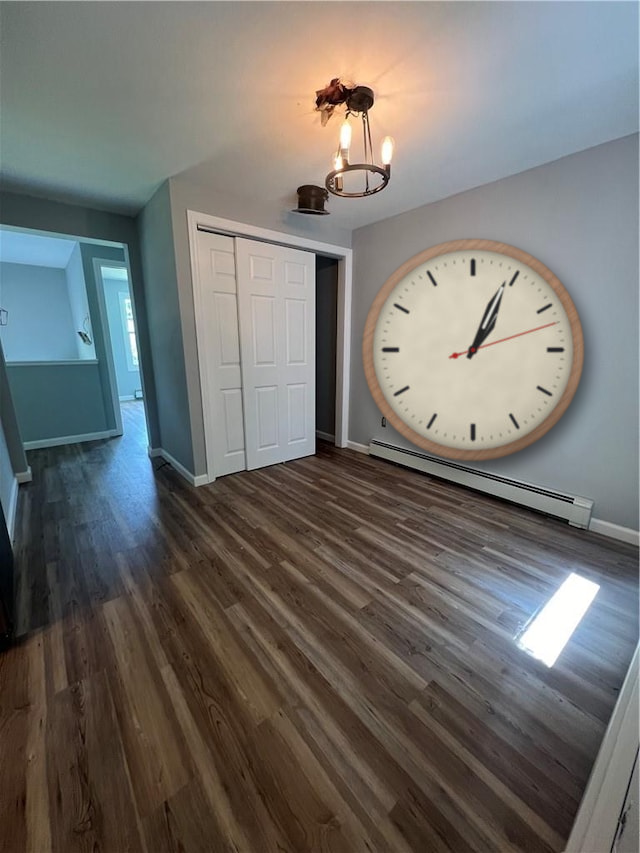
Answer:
1h04m12s
